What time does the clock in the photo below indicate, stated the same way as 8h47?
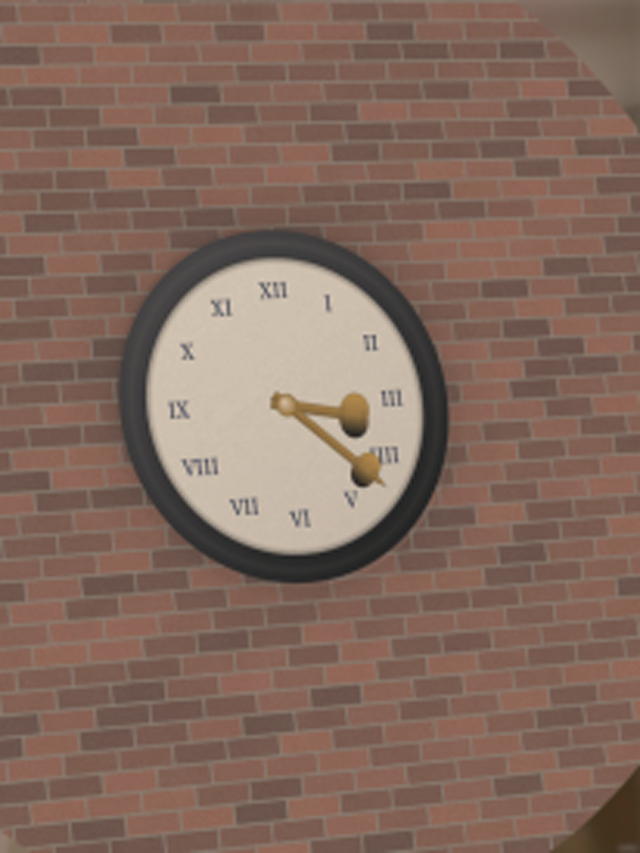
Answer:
3h22
